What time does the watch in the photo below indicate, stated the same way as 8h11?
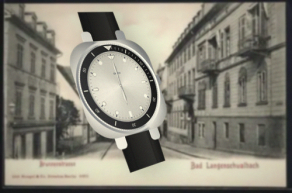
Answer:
6h00
